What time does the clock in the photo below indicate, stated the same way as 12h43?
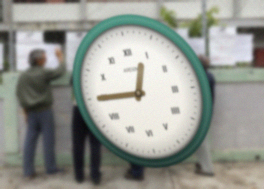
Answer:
12h45
